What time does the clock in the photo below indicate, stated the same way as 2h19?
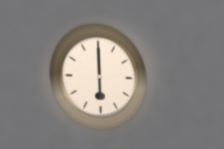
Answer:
6h00
